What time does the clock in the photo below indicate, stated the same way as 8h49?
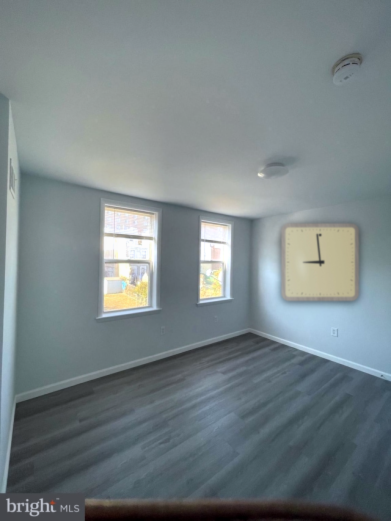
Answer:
8h59
